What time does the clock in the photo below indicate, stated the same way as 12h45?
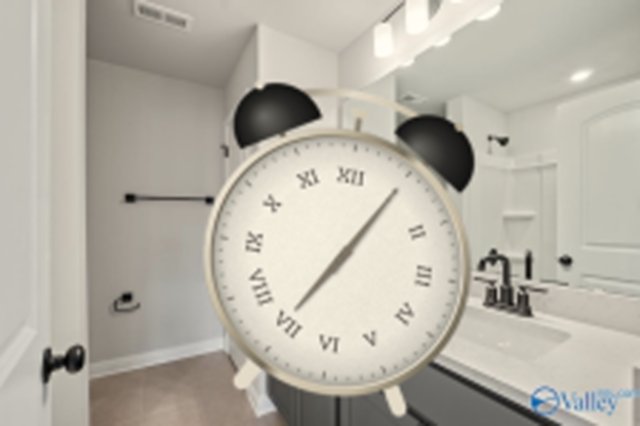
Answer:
7h05
